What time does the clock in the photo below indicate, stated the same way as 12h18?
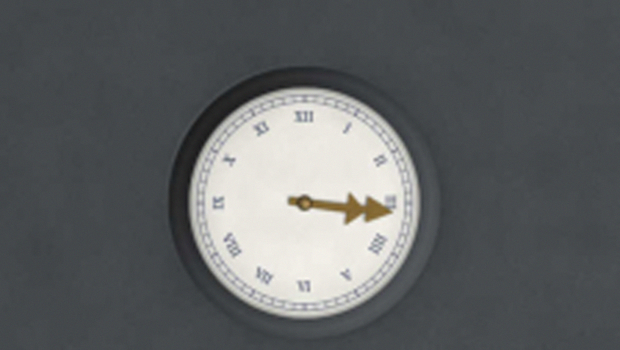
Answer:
3h16
